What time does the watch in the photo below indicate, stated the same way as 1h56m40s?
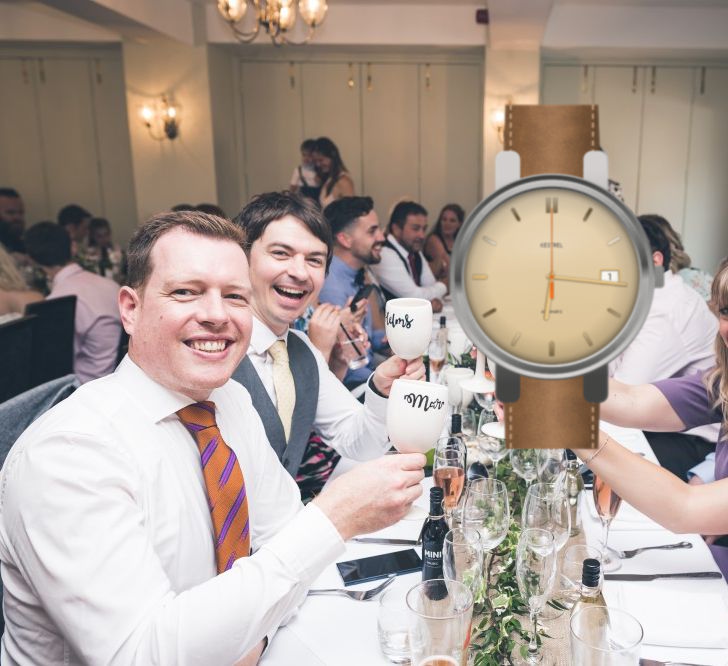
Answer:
6h16m00s
